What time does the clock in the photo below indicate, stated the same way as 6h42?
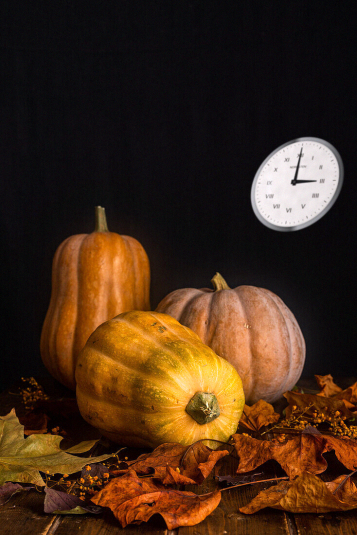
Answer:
3h00
